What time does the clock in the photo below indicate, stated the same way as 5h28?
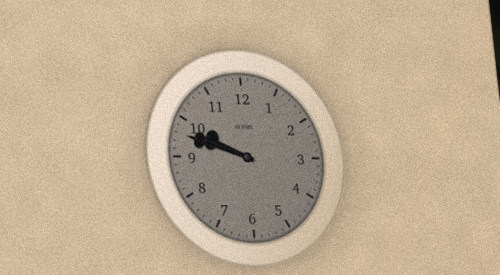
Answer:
9h48
